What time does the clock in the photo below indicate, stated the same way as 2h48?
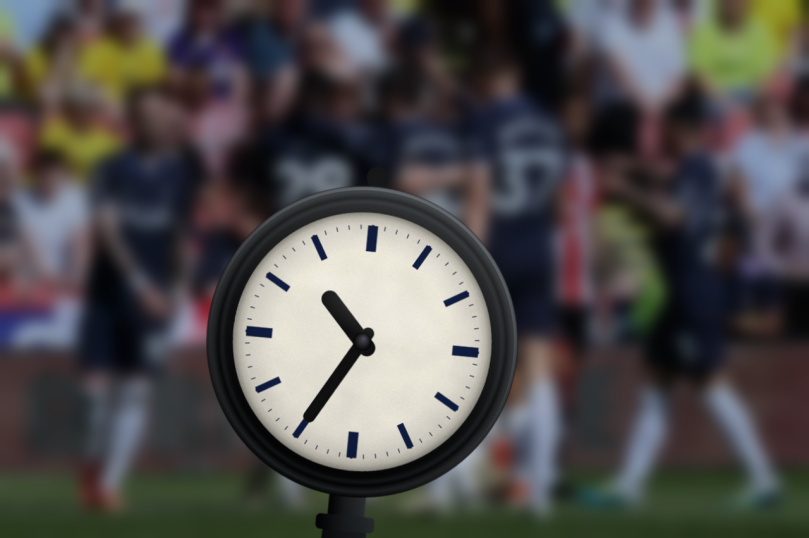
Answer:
10h35
